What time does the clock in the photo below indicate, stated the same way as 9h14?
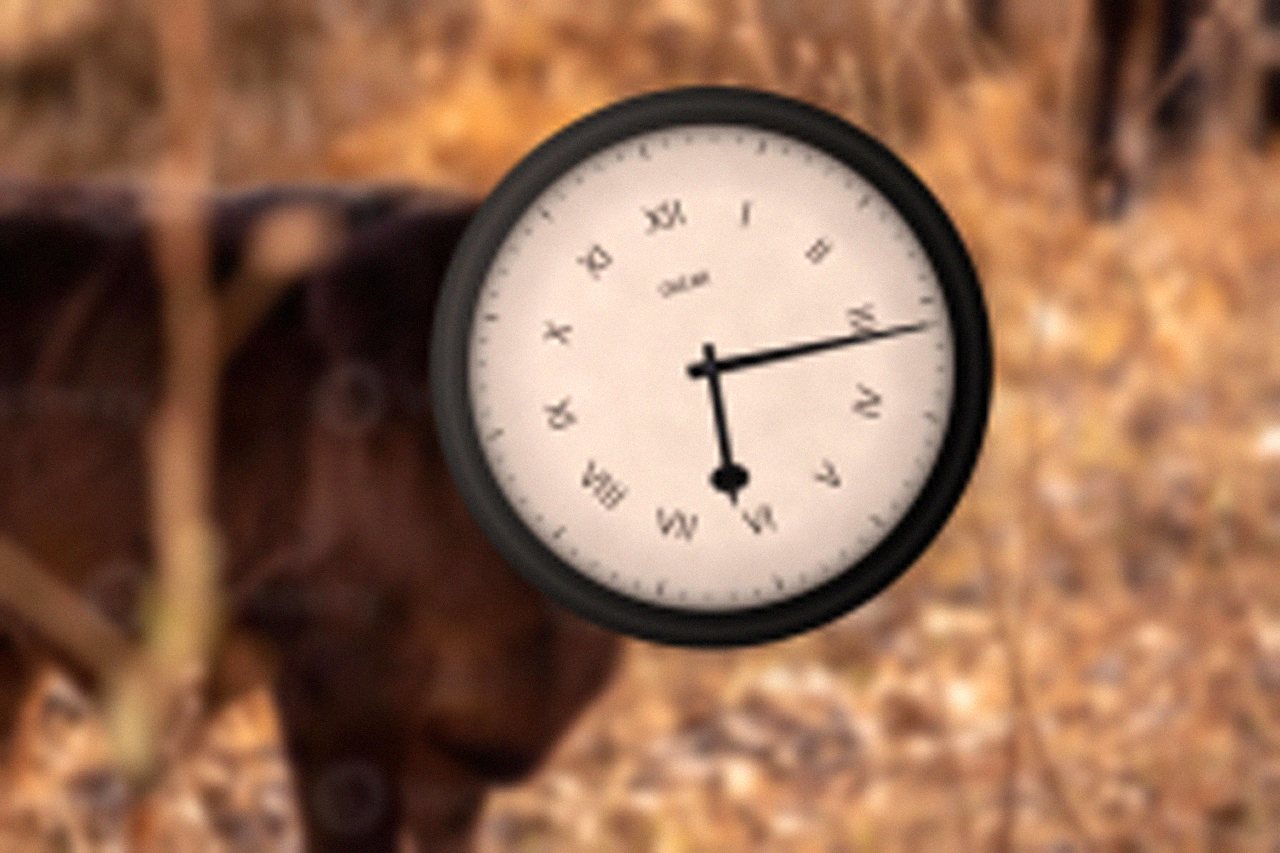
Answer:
6h16
